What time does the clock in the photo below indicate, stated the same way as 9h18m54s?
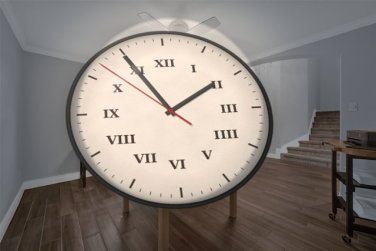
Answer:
1h54m52s
